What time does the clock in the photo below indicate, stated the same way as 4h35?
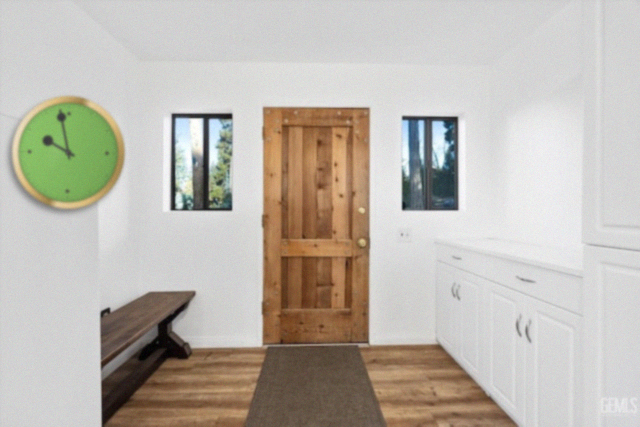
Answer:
9h58
